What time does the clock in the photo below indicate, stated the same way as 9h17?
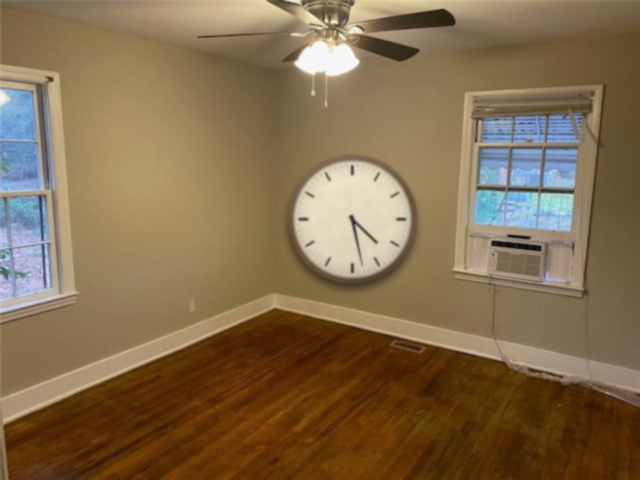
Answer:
4h28
